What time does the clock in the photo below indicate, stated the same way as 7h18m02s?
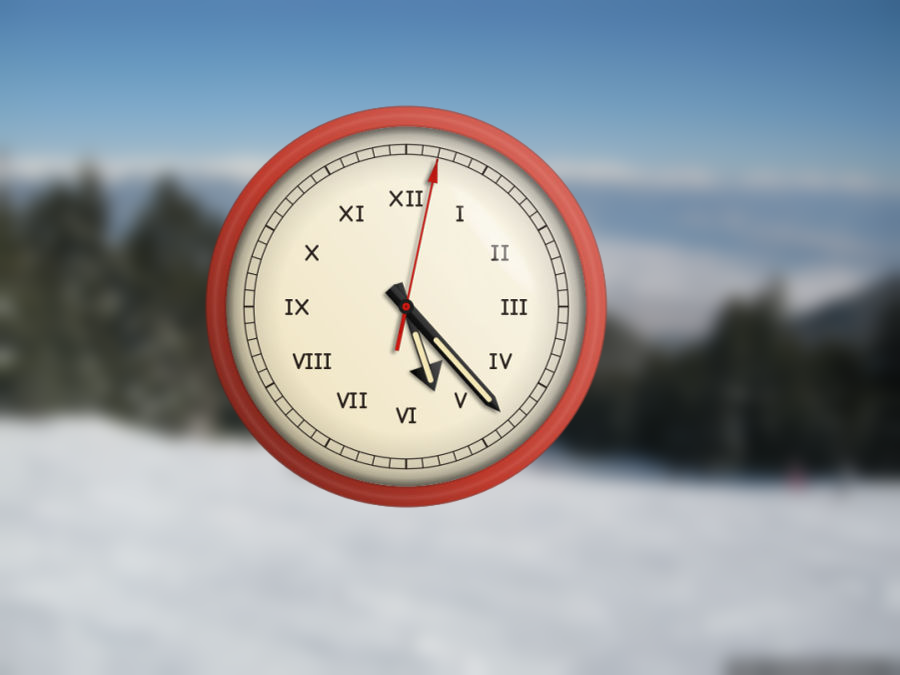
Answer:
5h23m02s
